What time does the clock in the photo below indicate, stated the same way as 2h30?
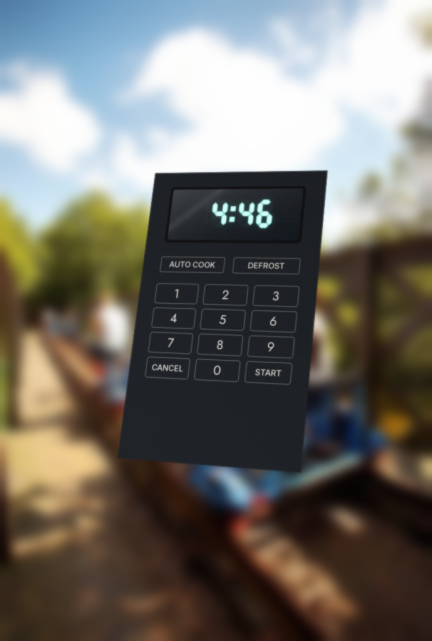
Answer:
4h46
